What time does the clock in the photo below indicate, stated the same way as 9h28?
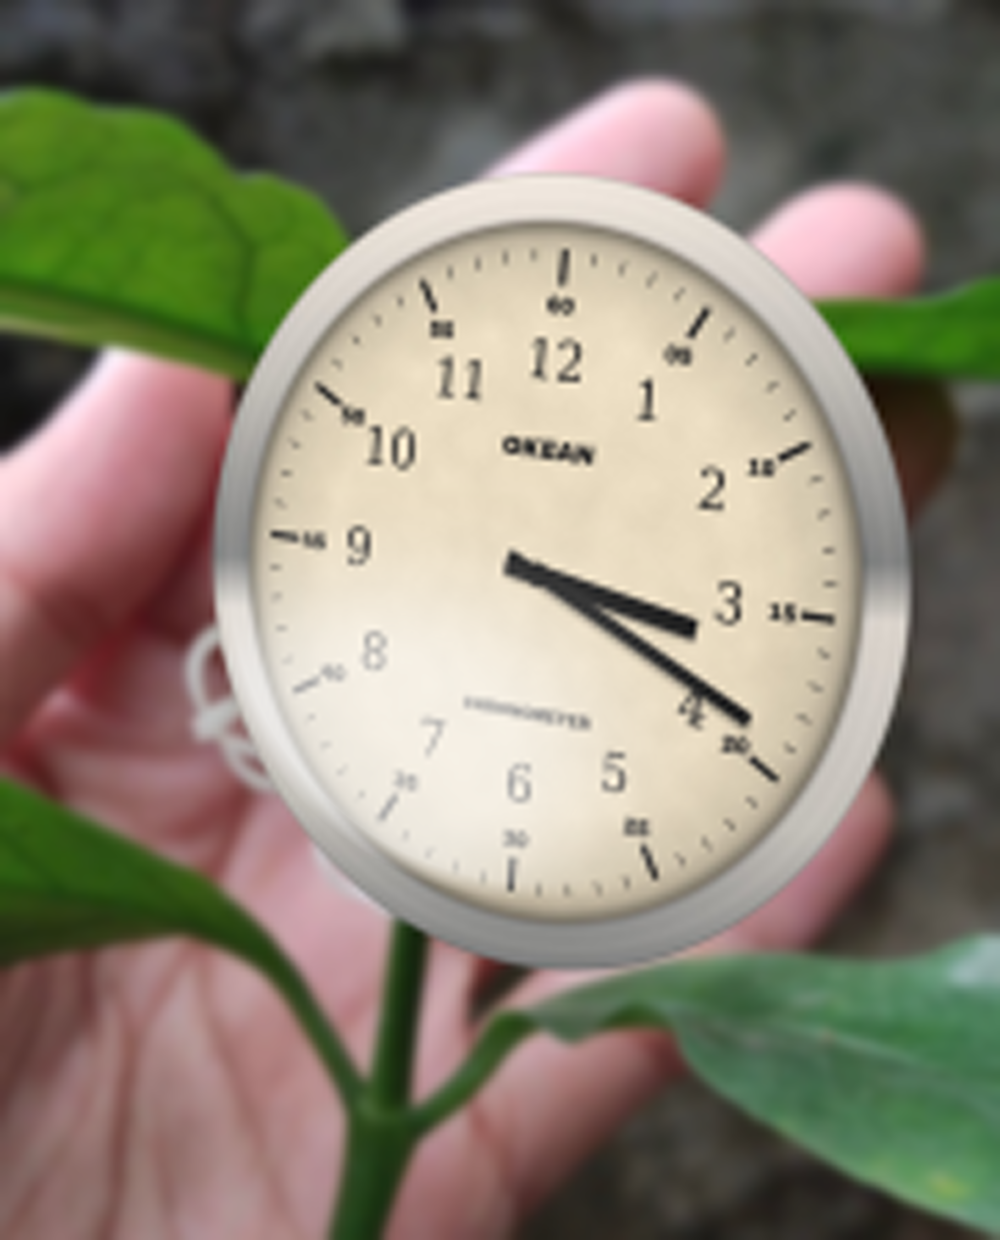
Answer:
3h19
